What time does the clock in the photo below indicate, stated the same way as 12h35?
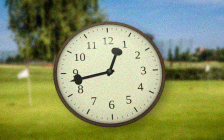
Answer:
12h43
